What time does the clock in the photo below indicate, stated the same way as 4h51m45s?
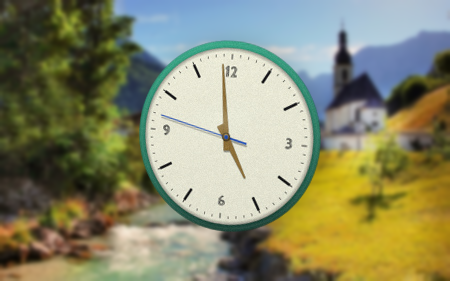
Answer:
4h58m47s
